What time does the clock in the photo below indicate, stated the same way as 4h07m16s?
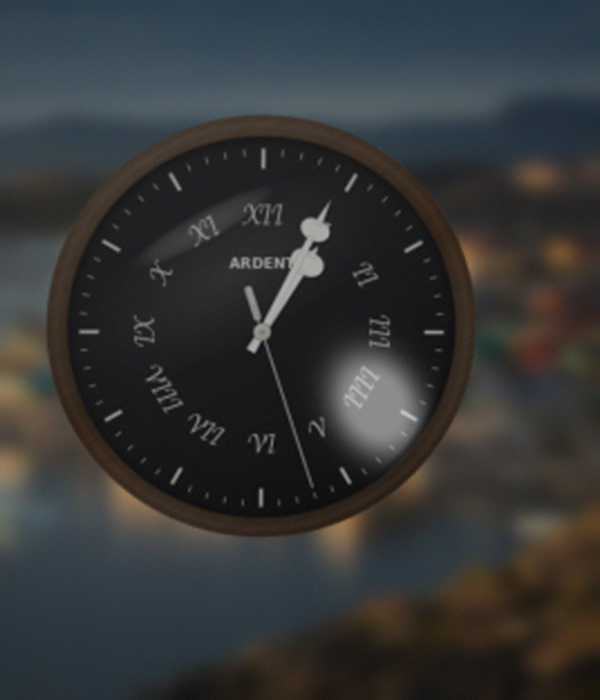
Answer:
1h04m27s
